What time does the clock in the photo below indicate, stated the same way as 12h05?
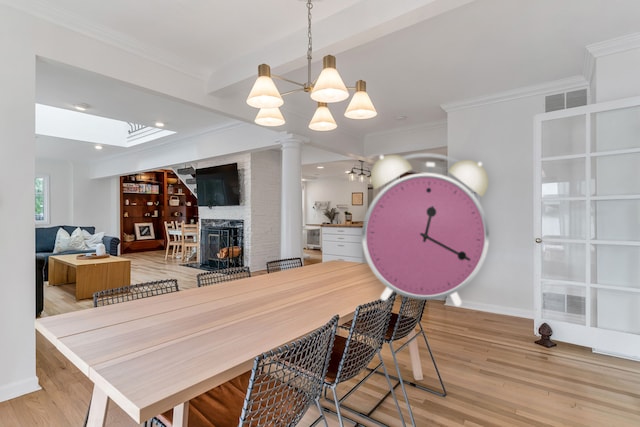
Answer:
12h19
